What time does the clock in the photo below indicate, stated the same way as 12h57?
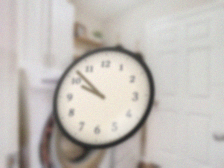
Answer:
9h52
